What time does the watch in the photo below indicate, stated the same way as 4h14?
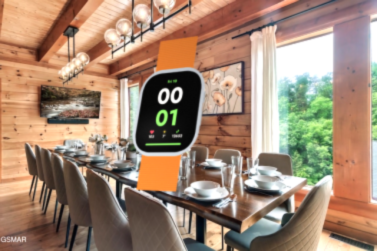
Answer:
0h01
